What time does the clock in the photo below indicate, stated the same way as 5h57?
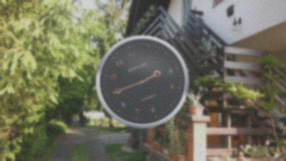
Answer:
2h45
